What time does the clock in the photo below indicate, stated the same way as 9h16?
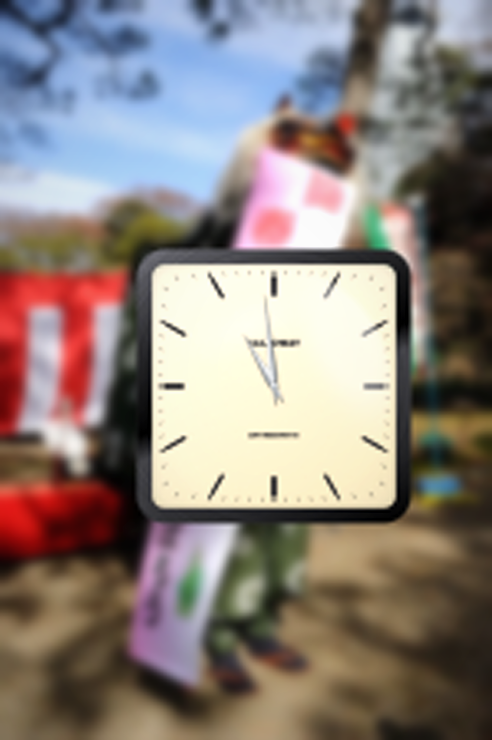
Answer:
10h59
